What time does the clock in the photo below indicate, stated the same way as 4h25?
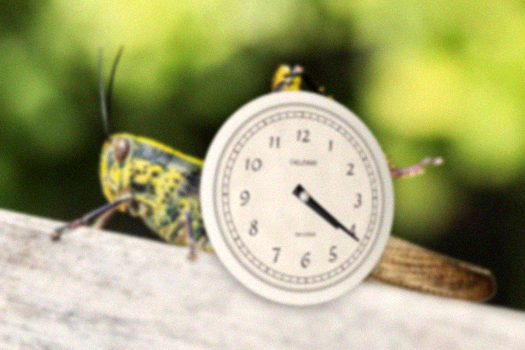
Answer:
4h21
